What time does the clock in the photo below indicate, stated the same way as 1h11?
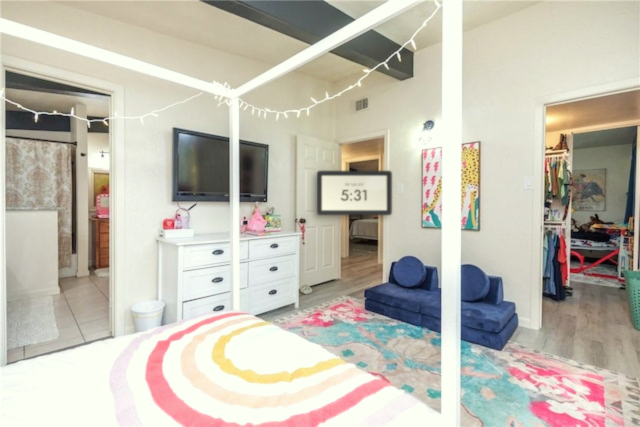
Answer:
5h31
